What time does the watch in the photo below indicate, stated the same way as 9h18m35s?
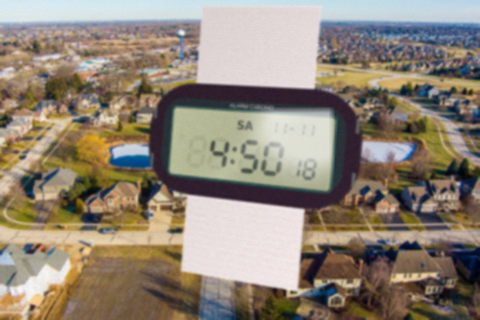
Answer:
4h50m18s
